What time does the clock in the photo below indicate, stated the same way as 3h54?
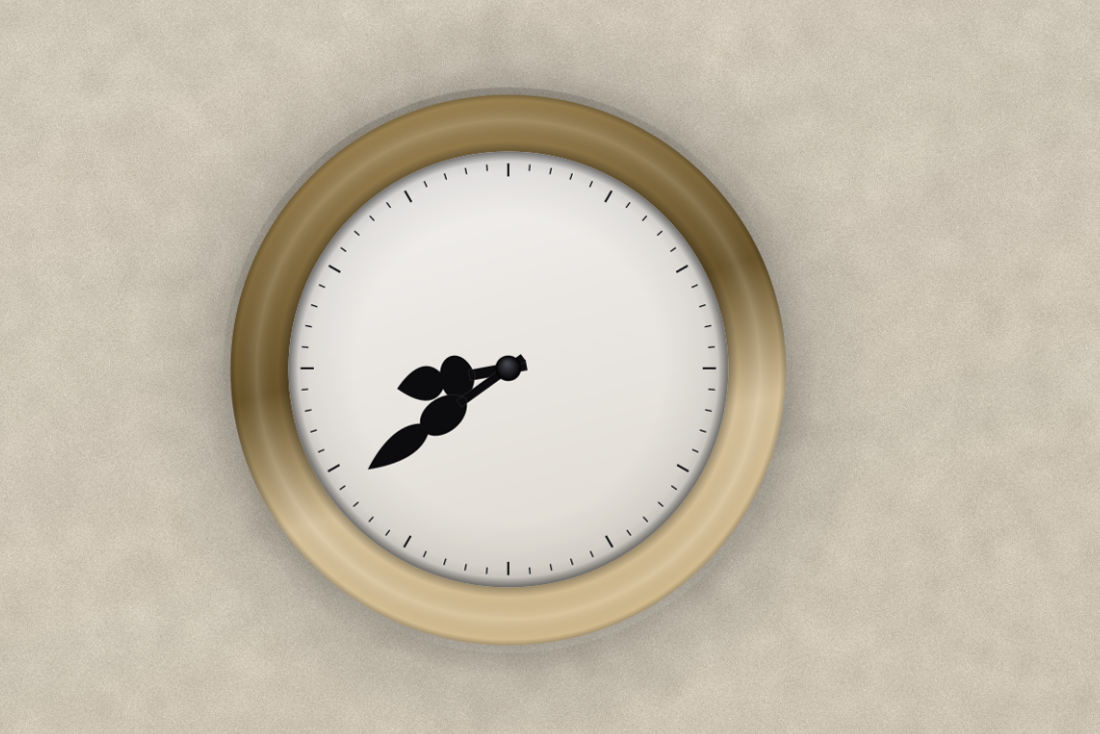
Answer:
8h39
